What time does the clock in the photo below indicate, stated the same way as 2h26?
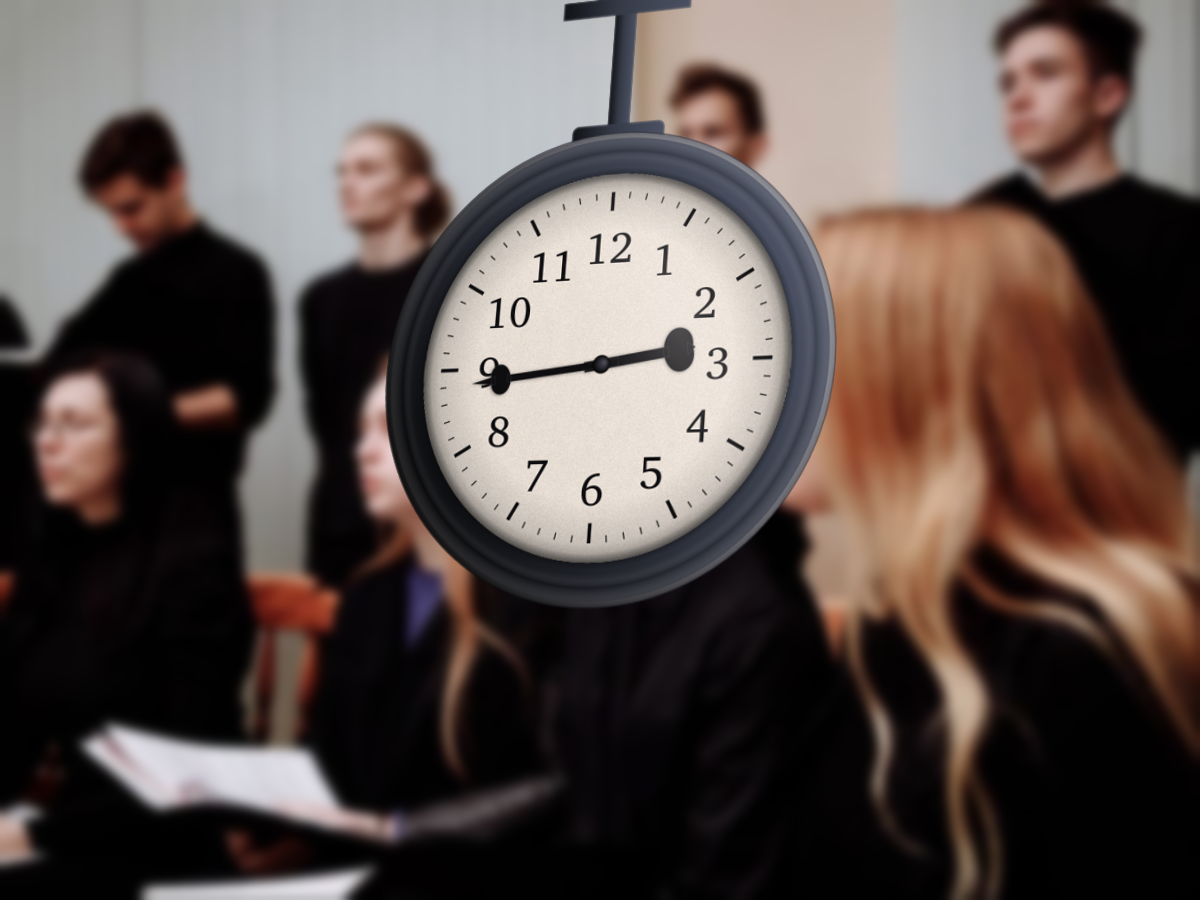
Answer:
2h44
